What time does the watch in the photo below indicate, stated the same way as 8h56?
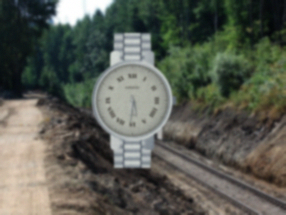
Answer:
5h31
